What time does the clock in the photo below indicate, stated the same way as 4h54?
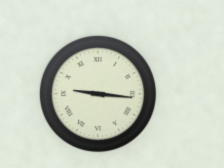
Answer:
9h16
